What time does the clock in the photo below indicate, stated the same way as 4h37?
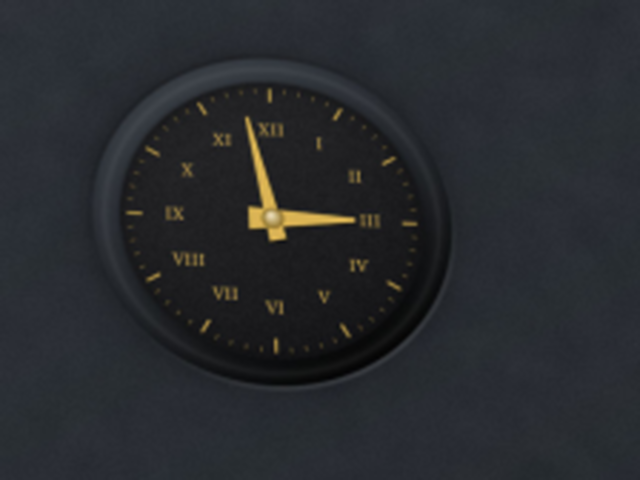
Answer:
2h58
